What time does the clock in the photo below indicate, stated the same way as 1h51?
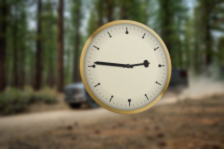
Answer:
2h46
